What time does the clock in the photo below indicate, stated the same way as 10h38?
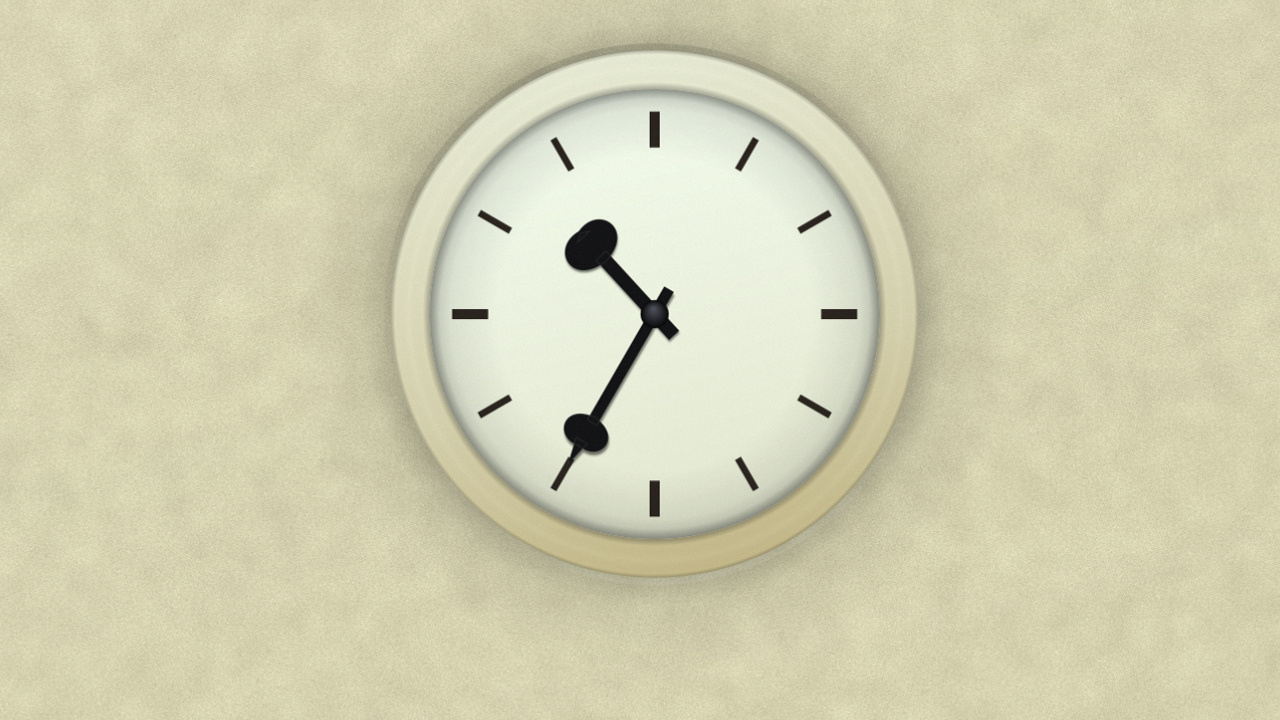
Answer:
10h35
